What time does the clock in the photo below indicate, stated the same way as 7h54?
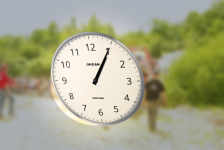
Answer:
1h05
